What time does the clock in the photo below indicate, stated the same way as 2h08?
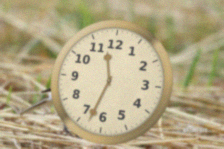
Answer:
11h33
